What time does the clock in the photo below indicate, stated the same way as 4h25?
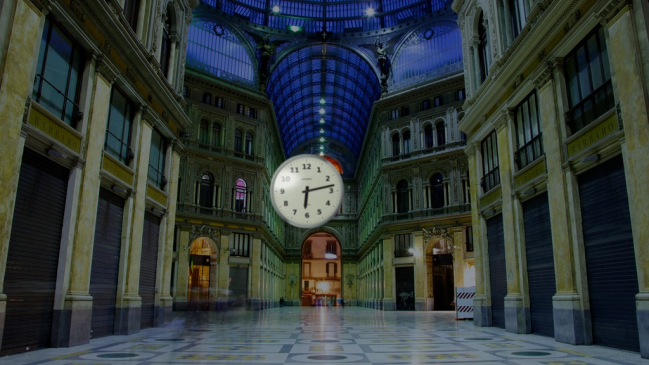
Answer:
6h13
